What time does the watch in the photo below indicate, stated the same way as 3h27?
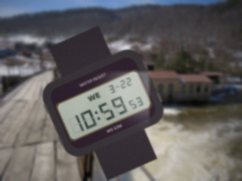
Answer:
10h59
